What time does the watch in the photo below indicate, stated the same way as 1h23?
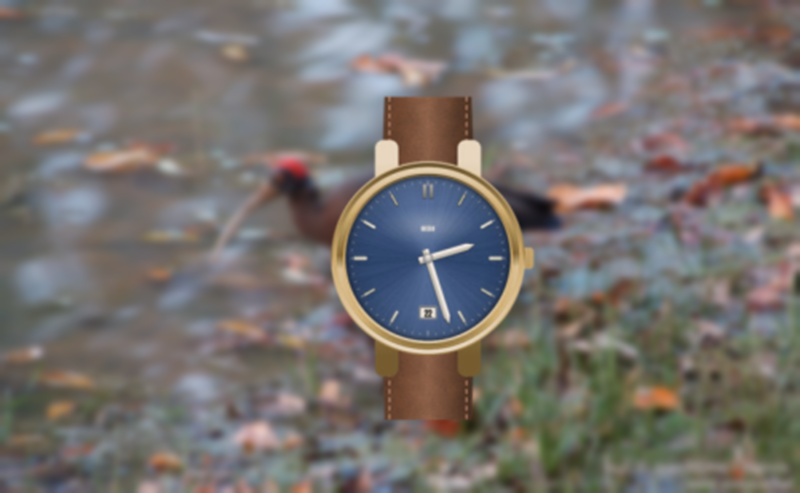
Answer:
2h27
